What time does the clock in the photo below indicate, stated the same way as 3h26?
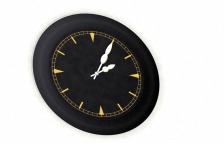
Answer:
2h05
